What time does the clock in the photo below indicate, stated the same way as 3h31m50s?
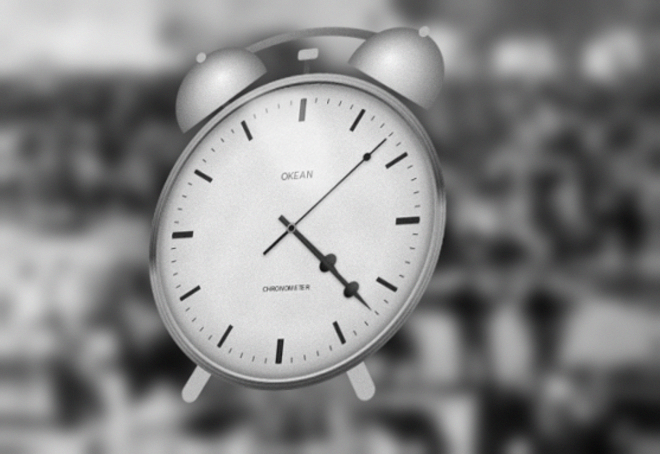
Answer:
4h22m08s
